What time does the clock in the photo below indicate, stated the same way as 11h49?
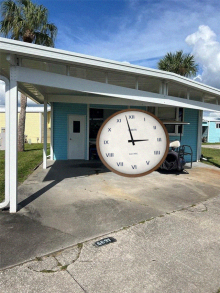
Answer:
2h58
